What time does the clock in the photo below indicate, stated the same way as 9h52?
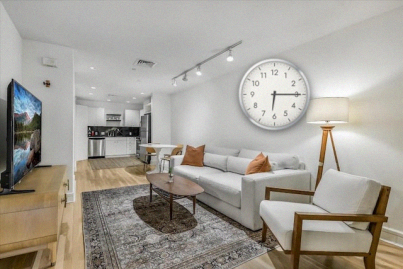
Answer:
6h15
